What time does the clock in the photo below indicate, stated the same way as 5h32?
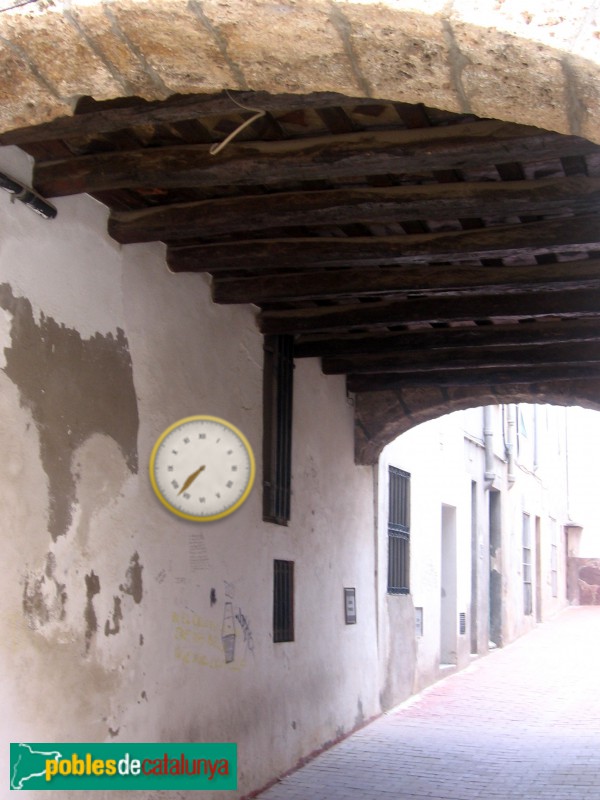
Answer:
7h37
